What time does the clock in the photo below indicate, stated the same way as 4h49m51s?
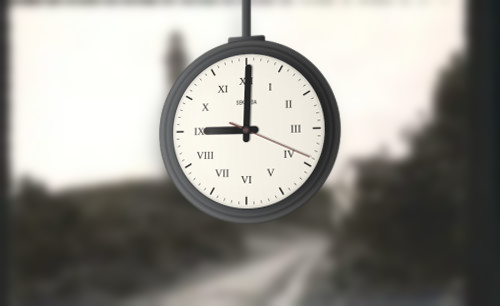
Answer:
9h00m19s
